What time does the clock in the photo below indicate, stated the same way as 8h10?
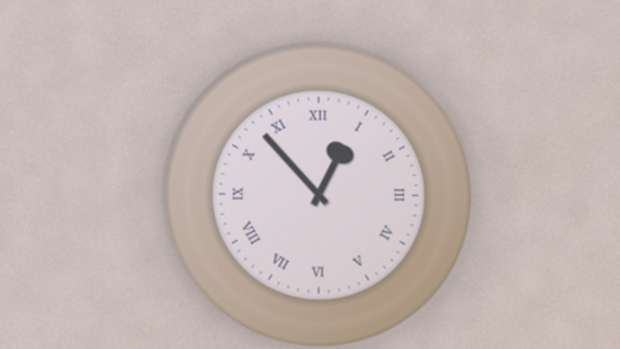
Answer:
12h53
